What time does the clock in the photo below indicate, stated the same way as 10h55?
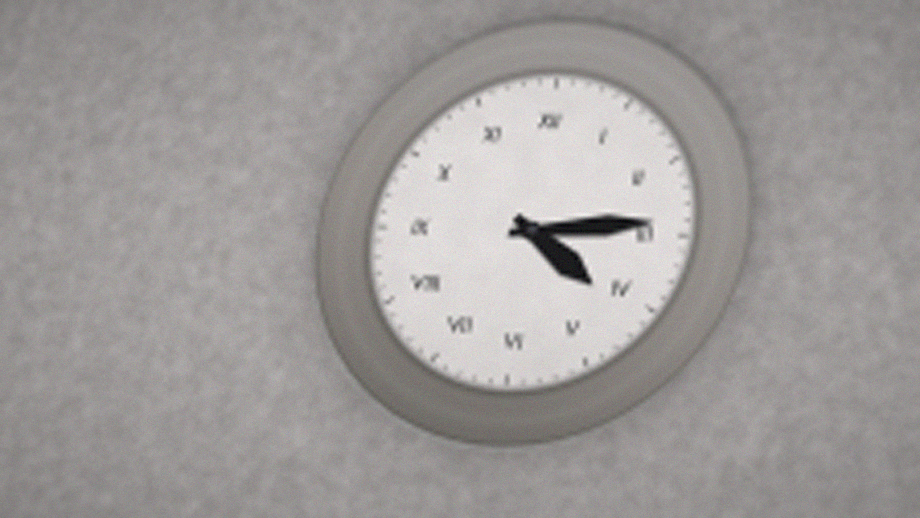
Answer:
4h14
